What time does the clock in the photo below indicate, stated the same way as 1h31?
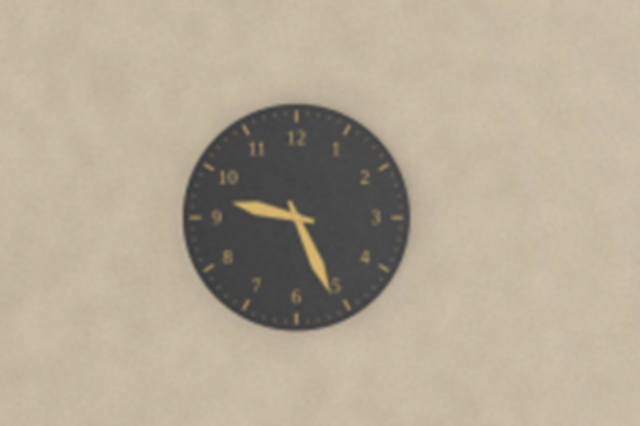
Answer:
9h26
